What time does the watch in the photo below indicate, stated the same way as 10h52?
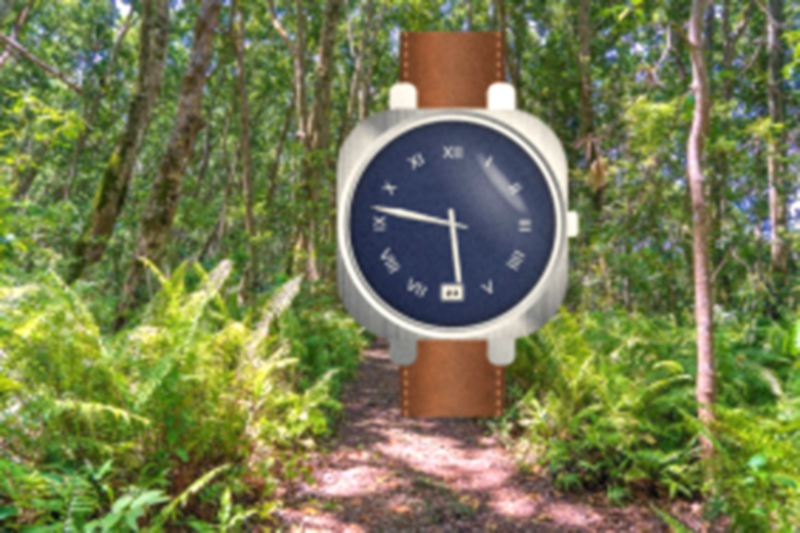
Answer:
5h47
